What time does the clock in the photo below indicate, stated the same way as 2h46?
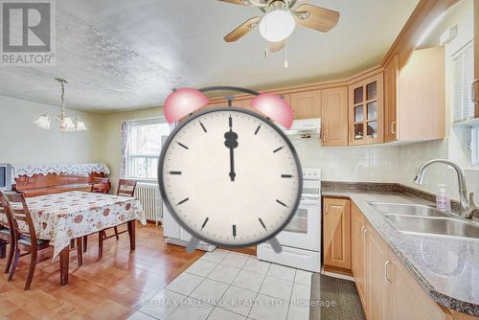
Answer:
12h00
